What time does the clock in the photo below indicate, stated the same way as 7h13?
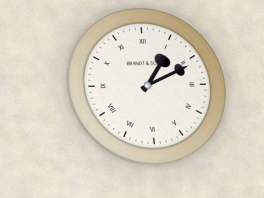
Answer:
1h11
